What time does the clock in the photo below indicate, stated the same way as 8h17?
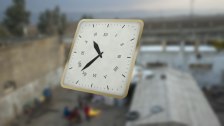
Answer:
10h37
